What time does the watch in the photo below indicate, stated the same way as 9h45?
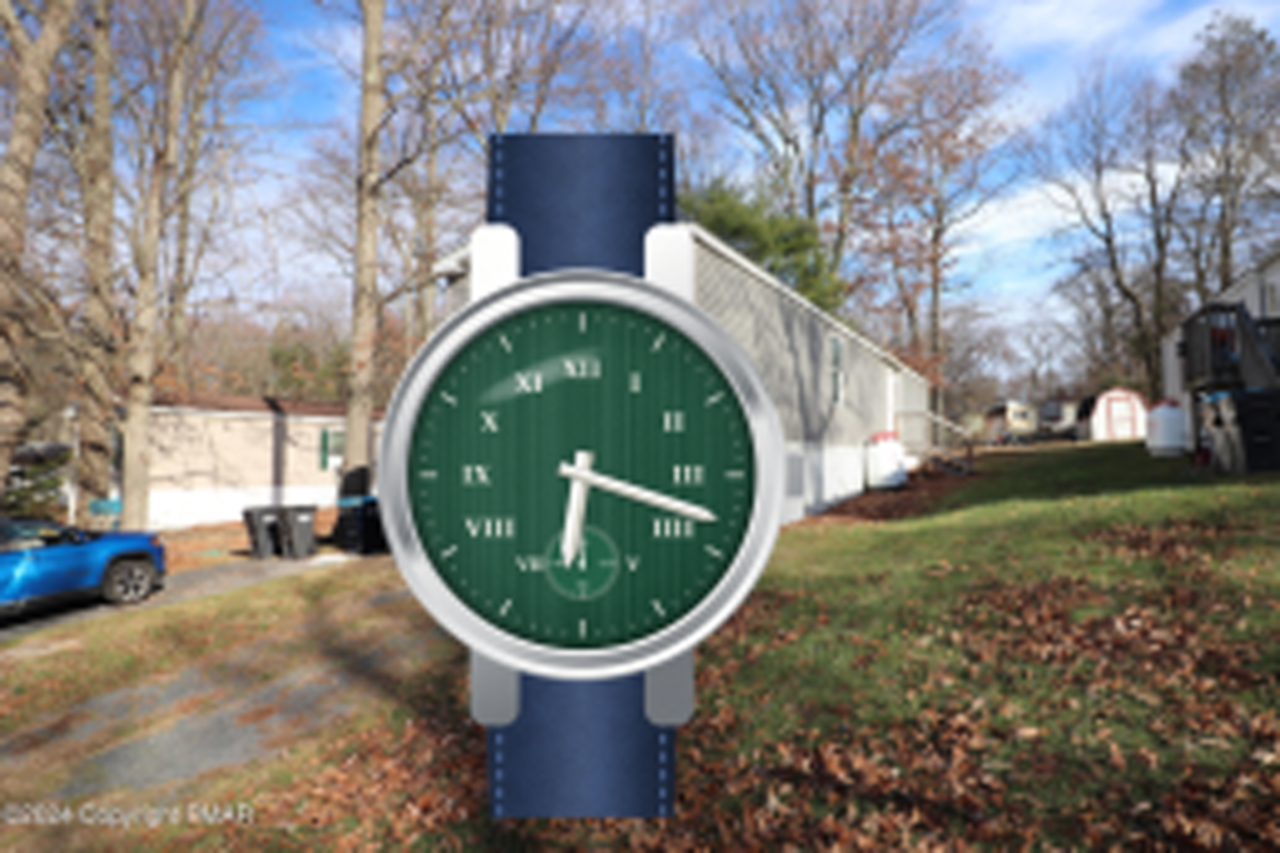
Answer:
6h18
